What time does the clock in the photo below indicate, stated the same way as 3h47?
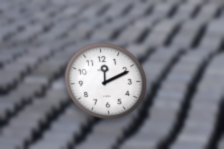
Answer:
12h11
